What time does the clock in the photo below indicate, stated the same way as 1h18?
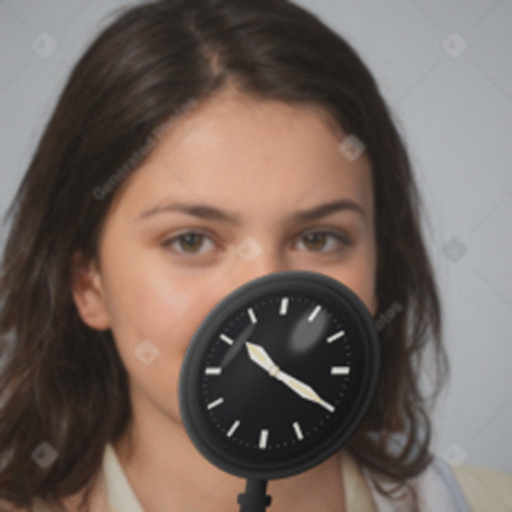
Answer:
10h20
